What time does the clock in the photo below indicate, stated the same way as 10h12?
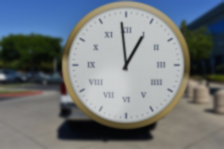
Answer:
12h59
